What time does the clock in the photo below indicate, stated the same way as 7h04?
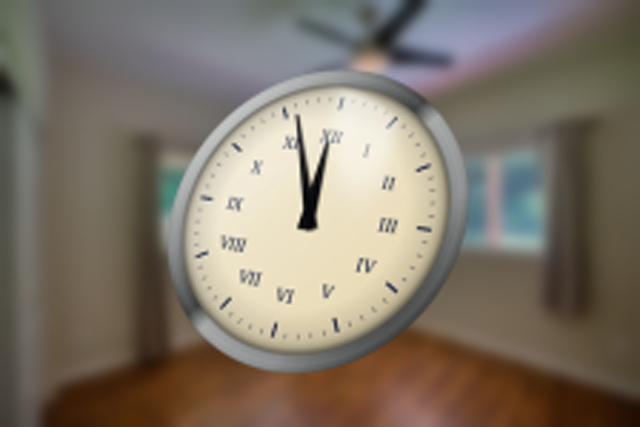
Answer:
11h56
